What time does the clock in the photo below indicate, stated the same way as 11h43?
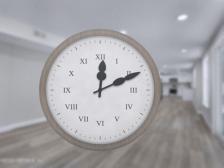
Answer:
12h11
